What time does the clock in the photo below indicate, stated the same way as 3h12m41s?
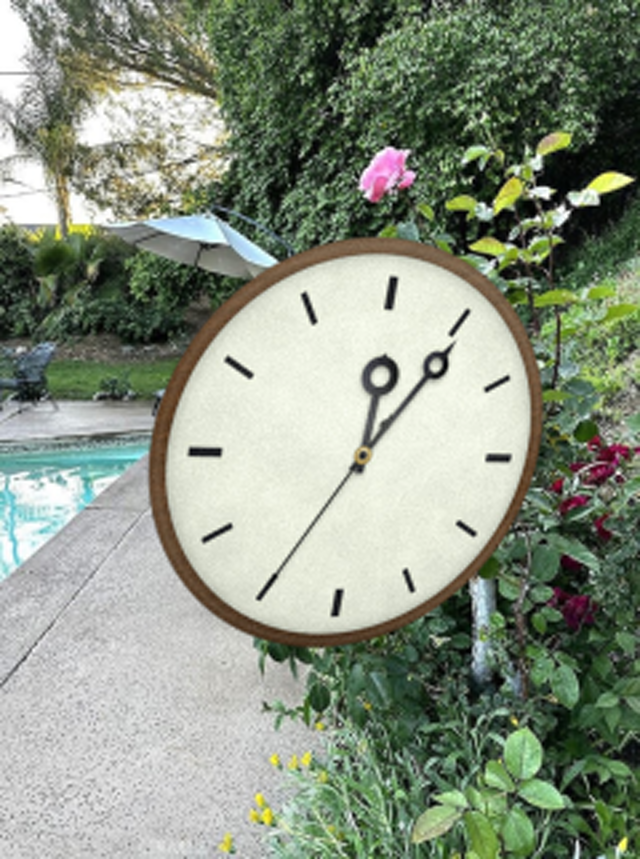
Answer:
12h05m35s
